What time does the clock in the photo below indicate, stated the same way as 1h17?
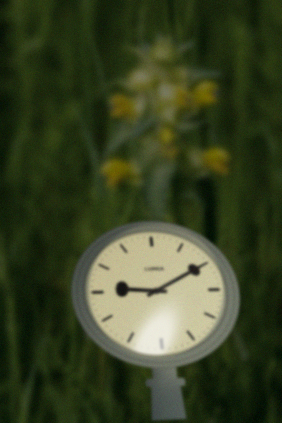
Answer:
9h10
